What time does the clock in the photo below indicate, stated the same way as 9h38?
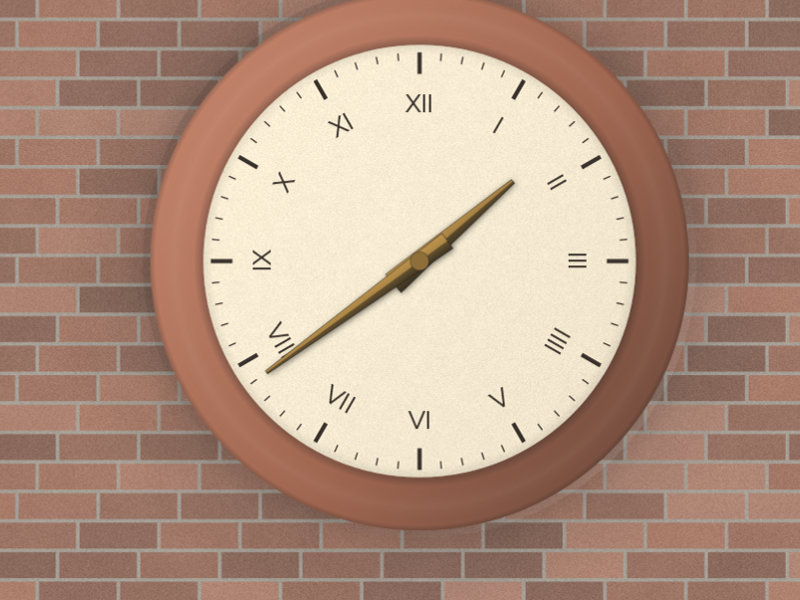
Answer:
1h39
